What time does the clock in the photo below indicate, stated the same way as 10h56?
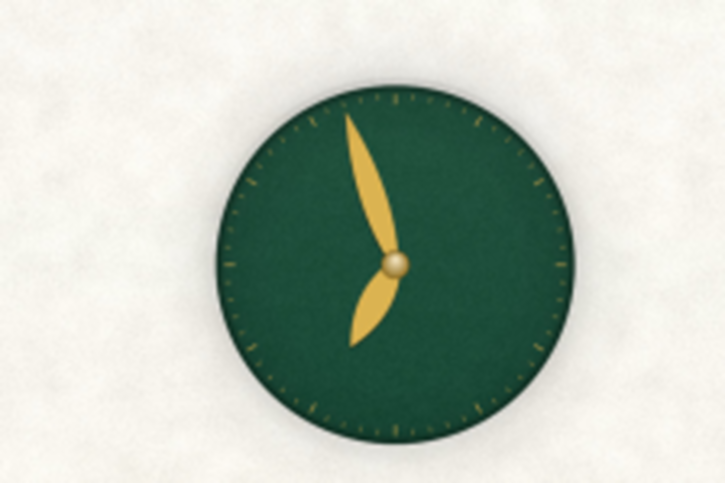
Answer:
6h57
